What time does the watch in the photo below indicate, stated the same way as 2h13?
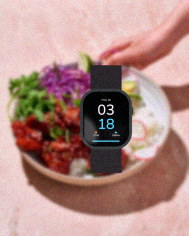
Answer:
3h18
